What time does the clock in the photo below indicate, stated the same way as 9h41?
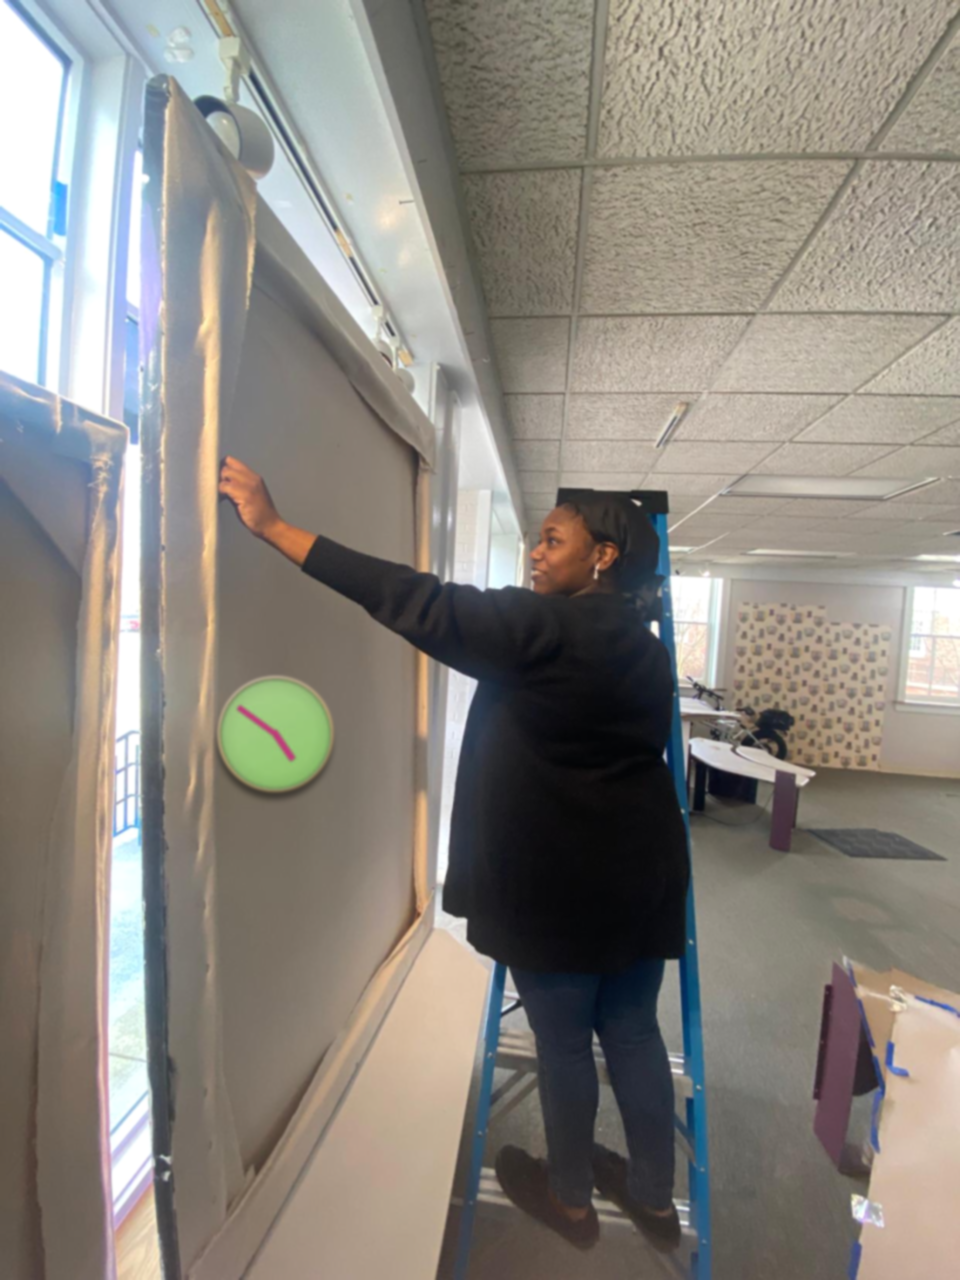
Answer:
4h51
